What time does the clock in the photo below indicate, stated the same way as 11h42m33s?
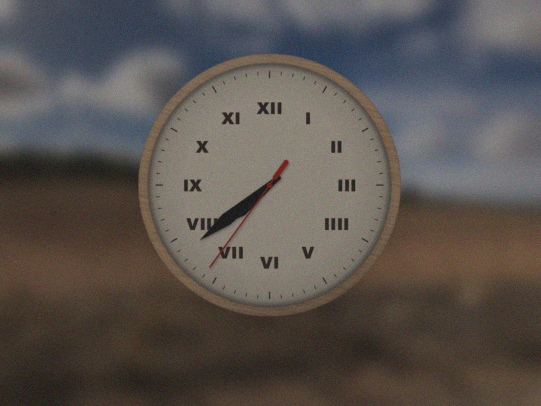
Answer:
7h38m36s
